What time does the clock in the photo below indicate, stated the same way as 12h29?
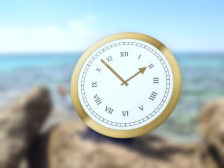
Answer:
1h53
